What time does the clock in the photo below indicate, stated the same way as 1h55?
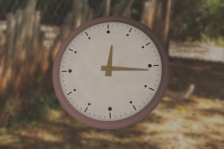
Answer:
12h16
